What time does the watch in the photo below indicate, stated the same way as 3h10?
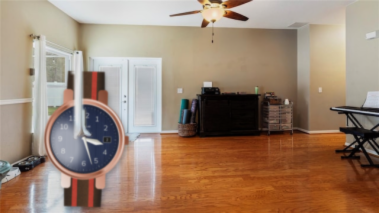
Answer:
3h27
